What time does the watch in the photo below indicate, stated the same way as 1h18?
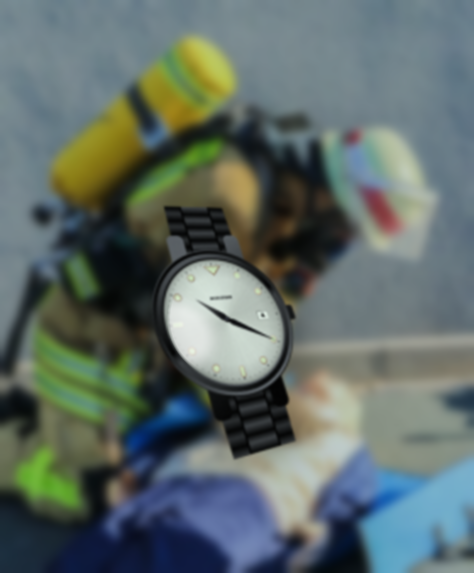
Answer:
10h20
